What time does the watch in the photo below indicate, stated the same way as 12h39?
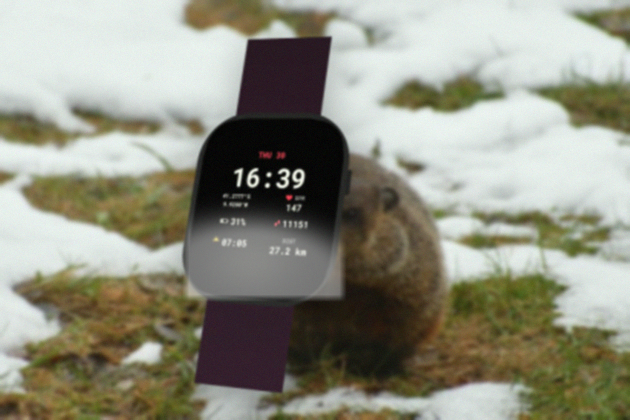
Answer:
16h39
